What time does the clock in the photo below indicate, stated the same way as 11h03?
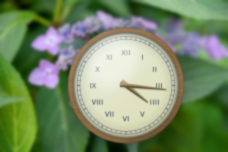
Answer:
4h16
